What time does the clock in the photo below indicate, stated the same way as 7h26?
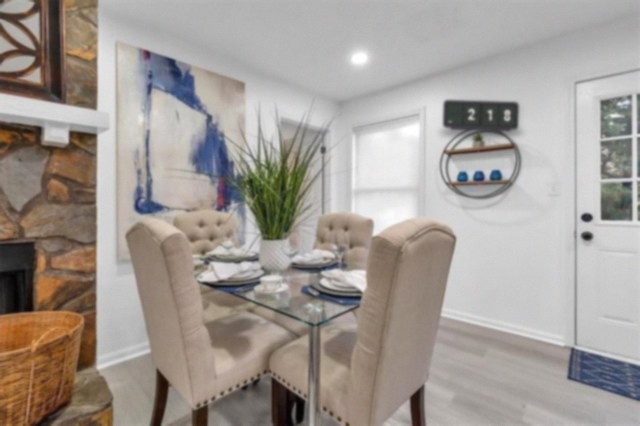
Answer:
2h18
